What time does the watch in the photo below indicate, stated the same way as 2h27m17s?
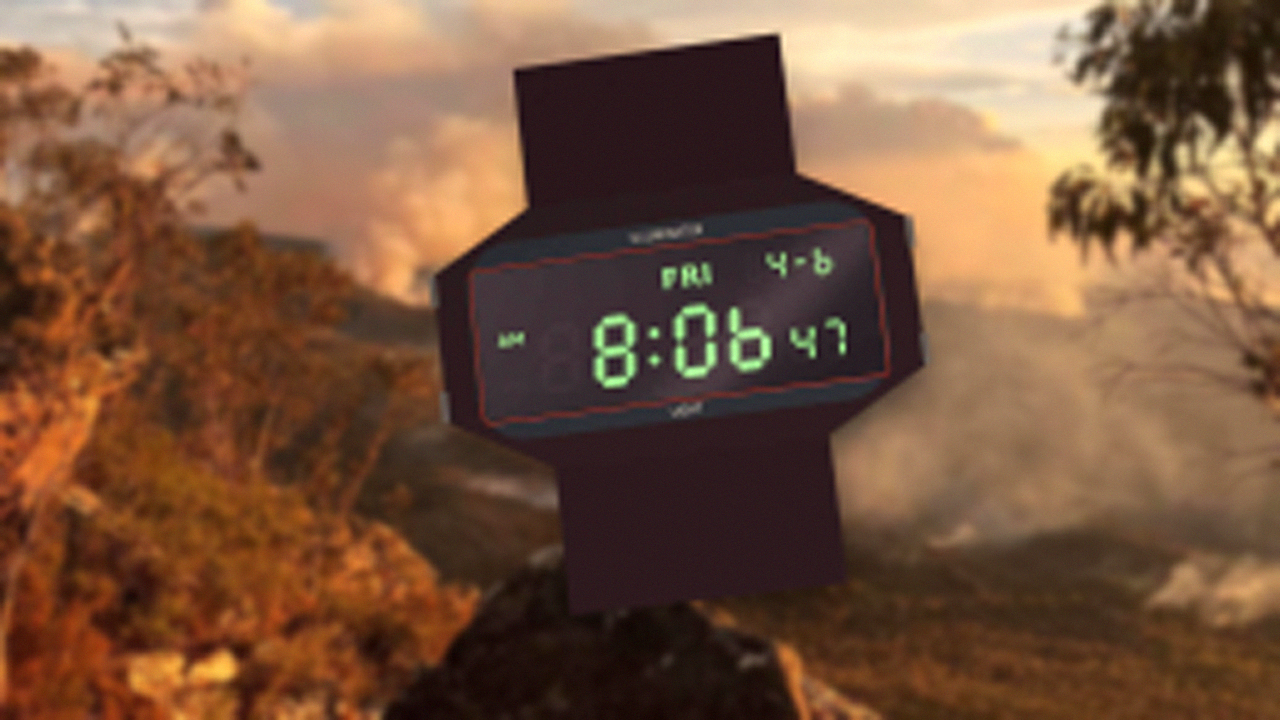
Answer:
8h06m47s
